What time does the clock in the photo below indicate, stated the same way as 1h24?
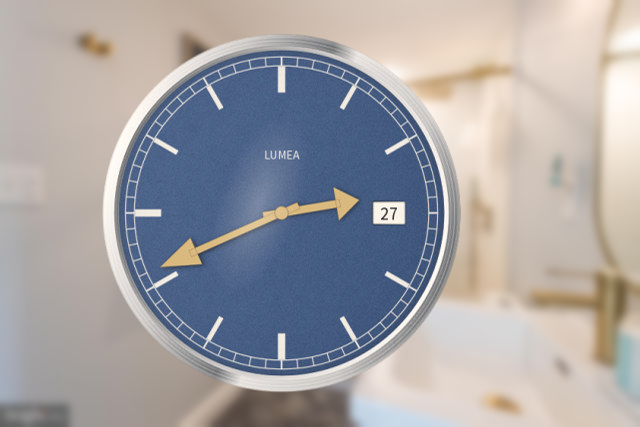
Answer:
2h41
